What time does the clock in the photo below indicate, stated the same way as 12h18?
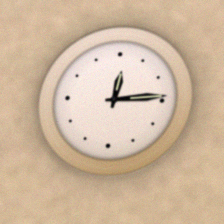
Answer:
12h14
